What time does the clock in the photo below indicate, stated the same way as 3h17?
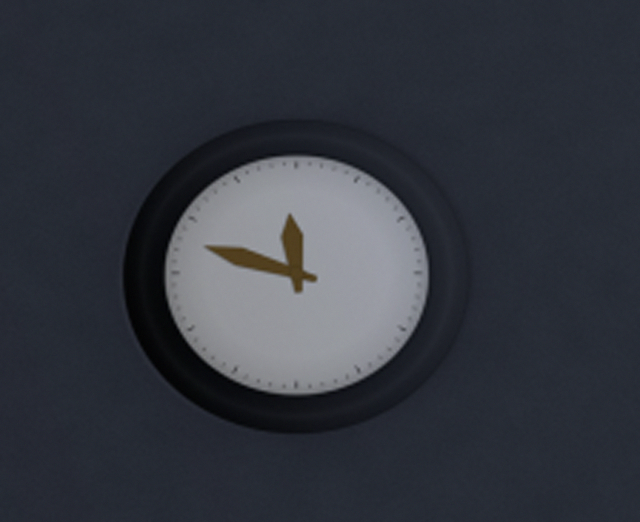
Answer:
11h48
